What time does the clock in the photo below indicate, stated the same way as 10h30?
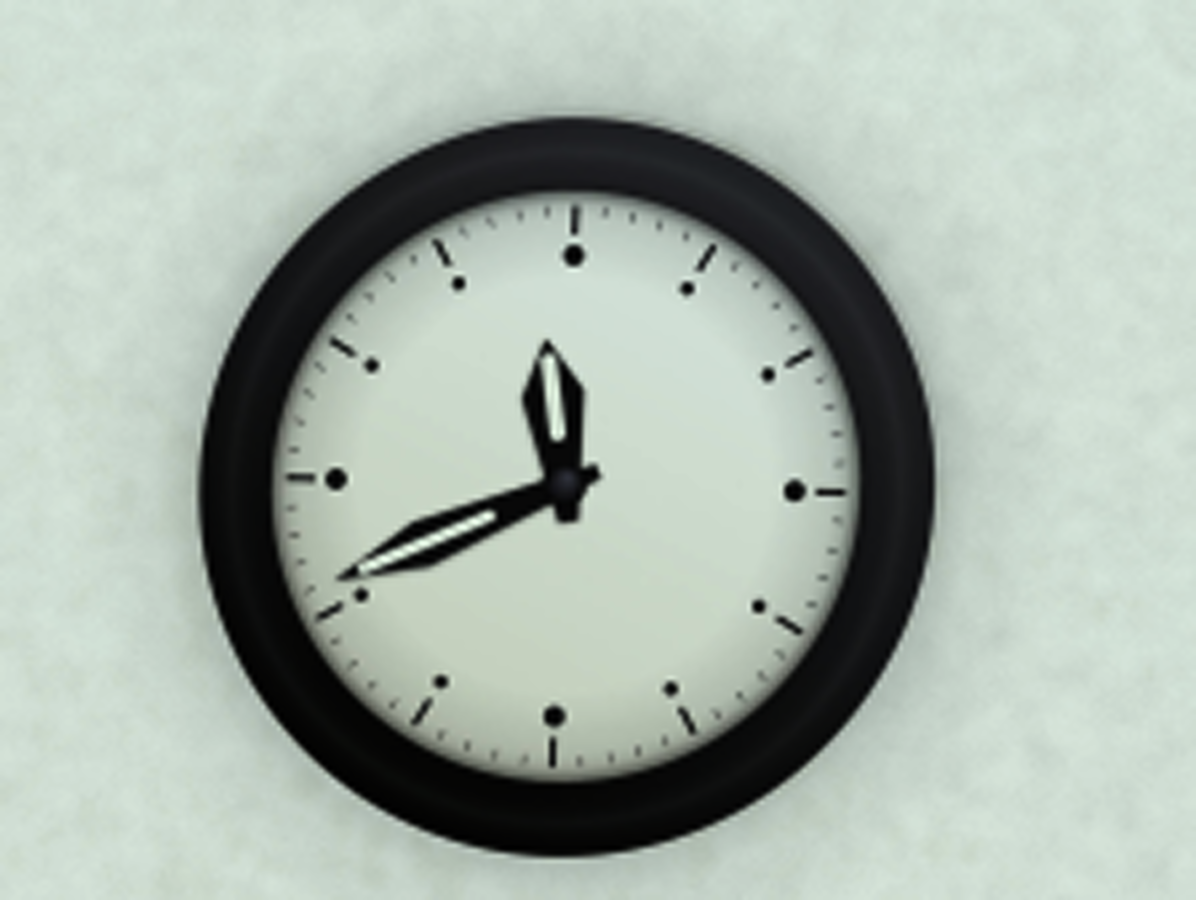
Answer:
11h41
